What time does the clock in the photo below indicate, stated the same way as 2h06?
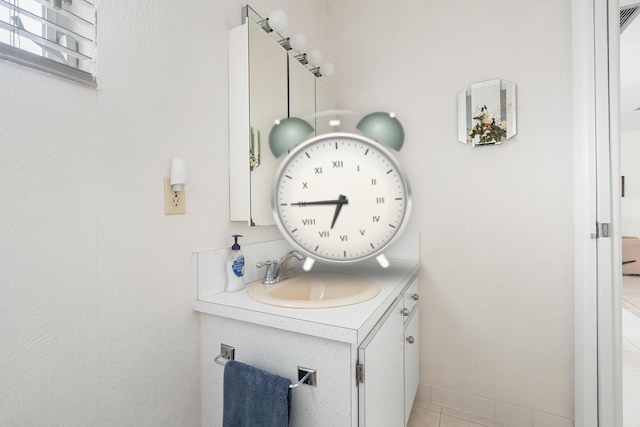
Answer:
6h45
